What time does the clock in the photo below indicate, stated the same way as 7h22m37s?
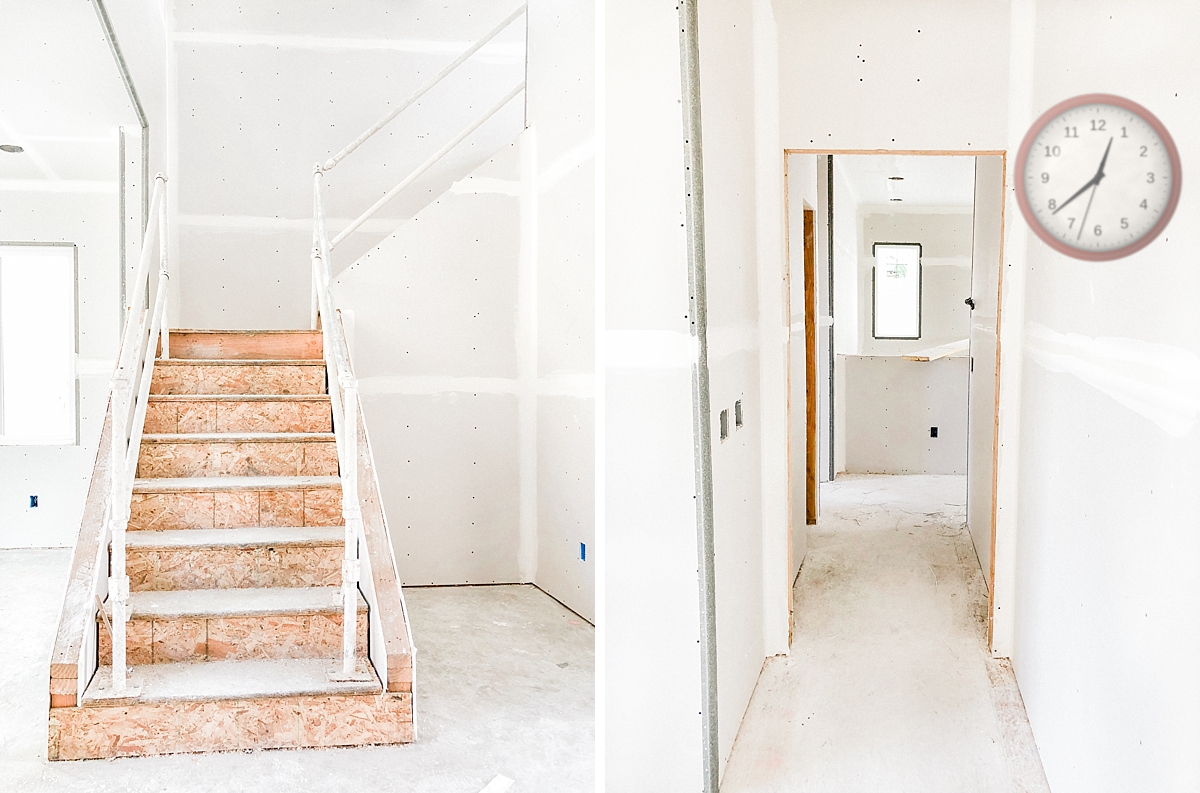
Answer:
12h38m33s
